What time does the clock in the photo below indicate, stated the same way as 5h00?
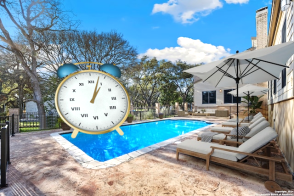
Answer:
1h03
